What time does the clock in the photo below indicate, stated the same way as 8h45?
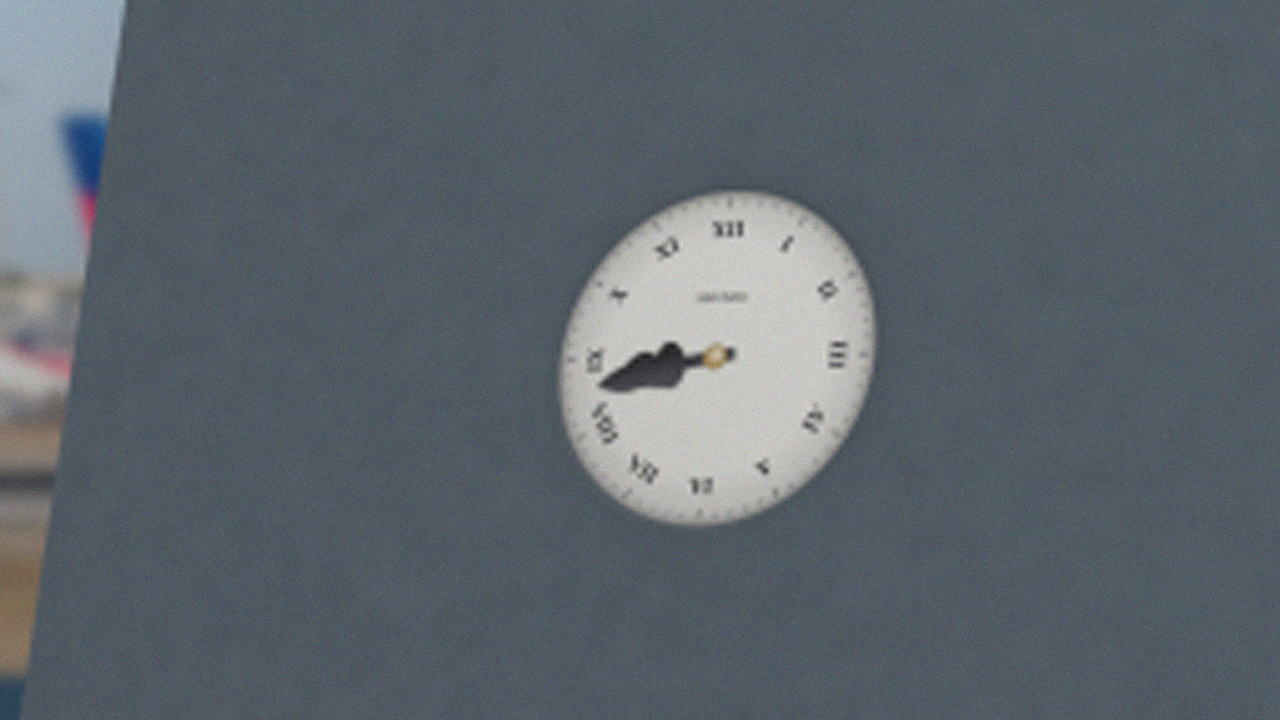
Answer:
8h43
